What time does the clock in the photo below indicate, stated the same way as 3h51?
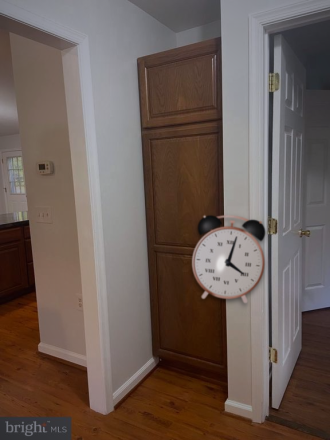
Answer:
4h02
